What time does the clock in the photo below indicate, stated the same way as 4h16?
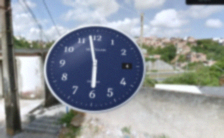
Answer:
5h58
